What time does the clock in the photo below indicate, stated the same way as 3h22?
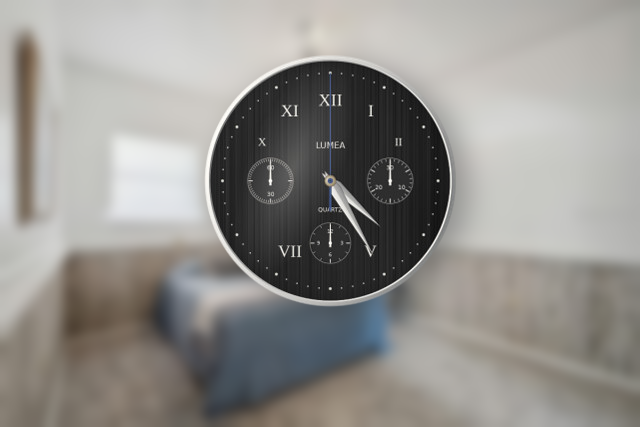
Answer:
4h25
